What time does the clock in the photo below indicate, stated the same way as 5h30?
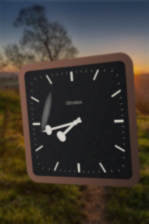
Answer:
7h43
